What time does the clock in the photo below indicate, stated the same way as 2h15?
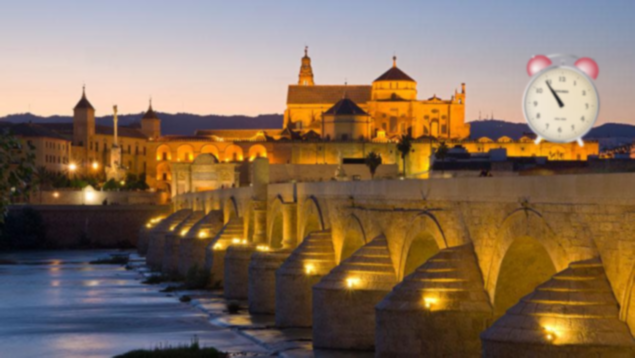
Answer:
10h54
